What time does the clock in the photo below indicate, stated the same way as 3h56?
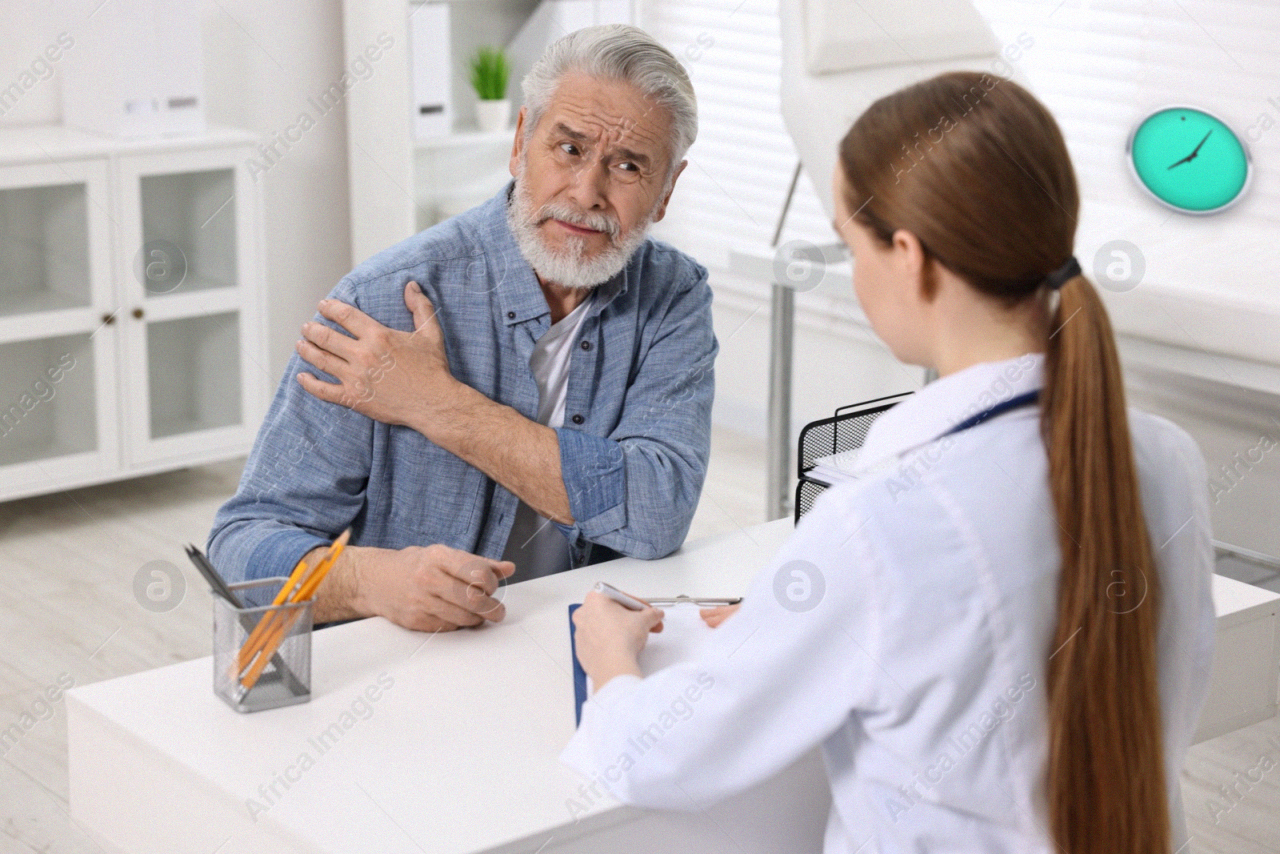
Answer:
8h07
